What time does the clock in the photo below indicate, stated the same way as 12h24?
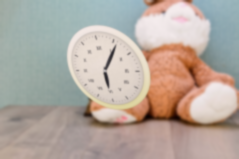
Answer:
6h06
